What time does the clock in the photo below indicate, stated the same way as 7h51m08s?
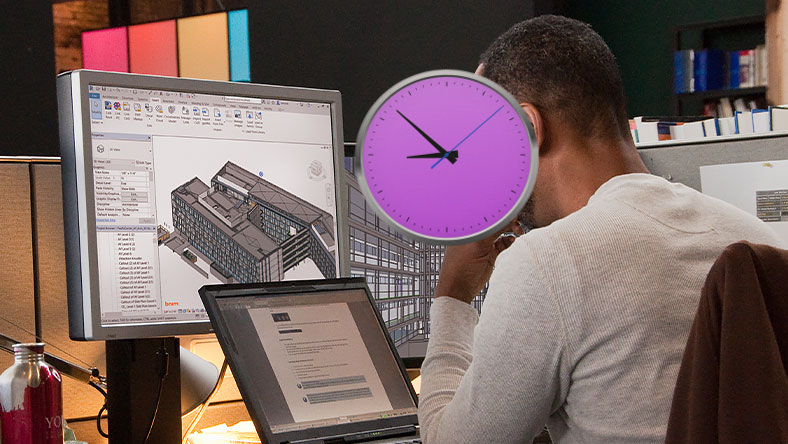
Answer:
8h52m08s
